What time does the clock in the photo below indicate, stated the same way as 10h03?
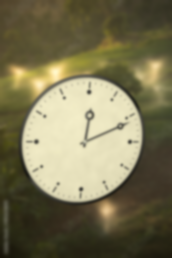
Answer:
12h11
